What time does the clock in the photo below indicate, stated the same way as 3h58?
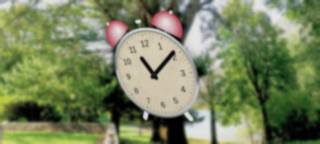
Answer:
11h09
